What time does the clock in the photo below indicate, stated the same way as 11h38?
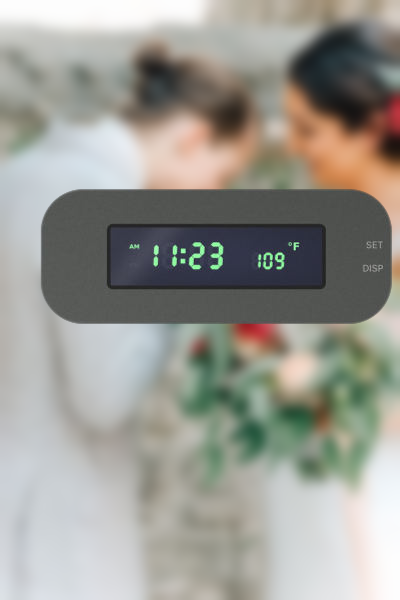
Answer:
11h23
